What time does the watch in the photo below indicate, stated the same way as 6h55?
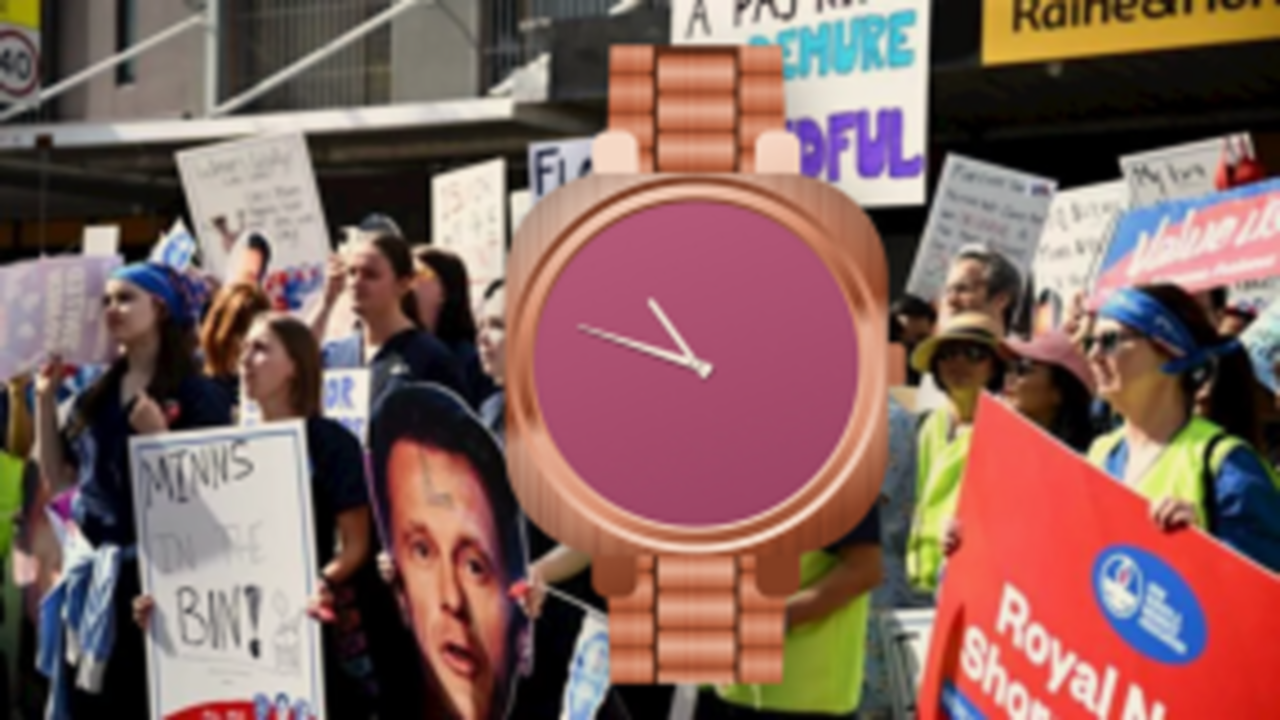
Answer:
10h48
